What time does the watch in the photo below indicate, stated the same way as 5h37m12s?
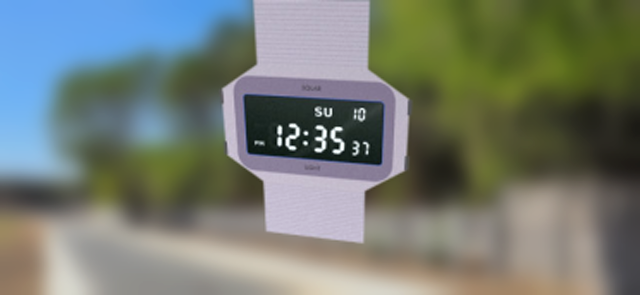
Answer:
12h35m37s
